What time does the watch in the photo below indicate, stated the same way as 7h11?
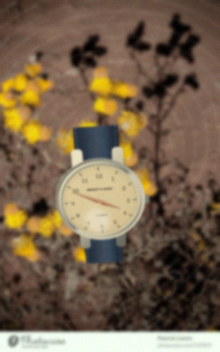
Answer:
3h49
